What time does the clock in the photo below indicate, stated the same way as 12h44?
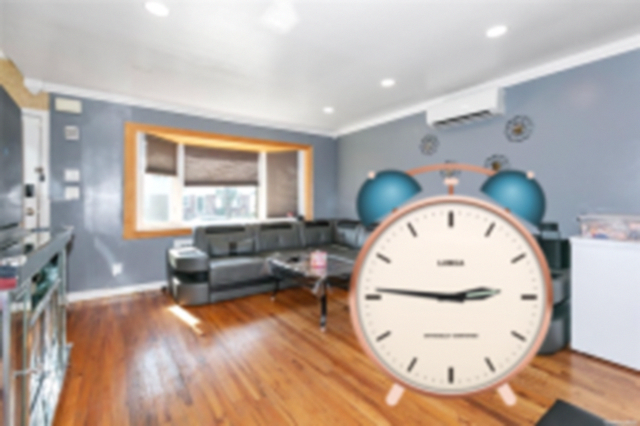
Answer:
2h46
